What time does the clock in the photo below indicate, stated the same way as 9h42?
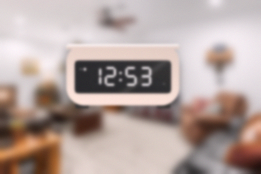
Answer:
12h53
